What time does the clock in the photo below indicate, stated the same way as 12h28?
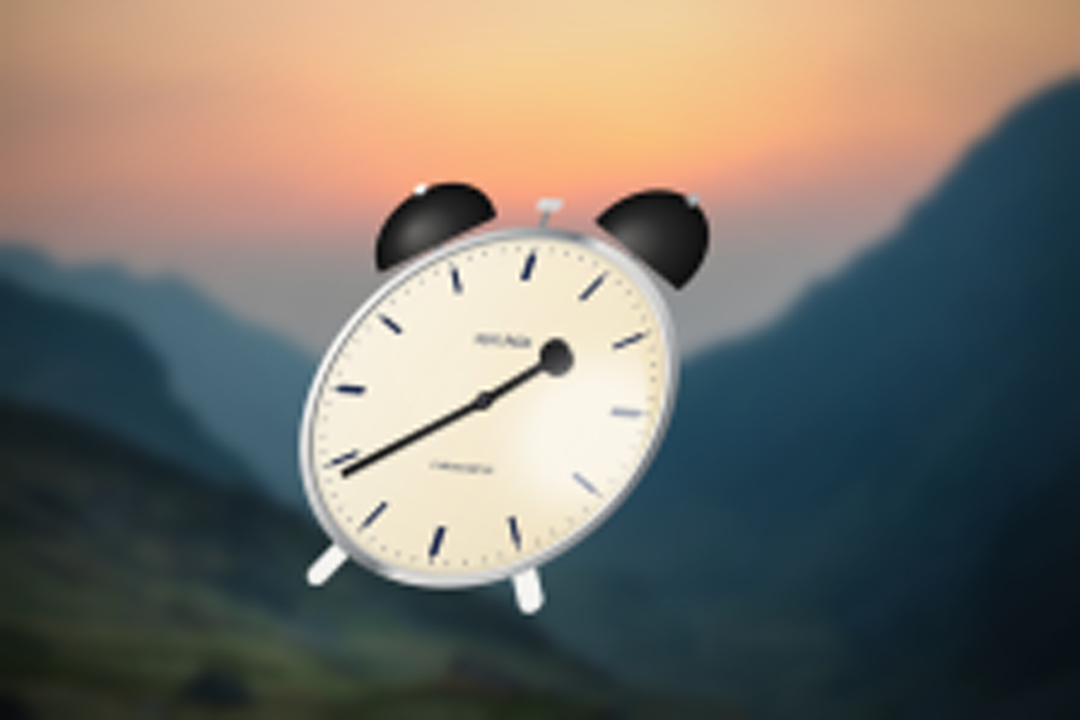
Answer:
1h39
